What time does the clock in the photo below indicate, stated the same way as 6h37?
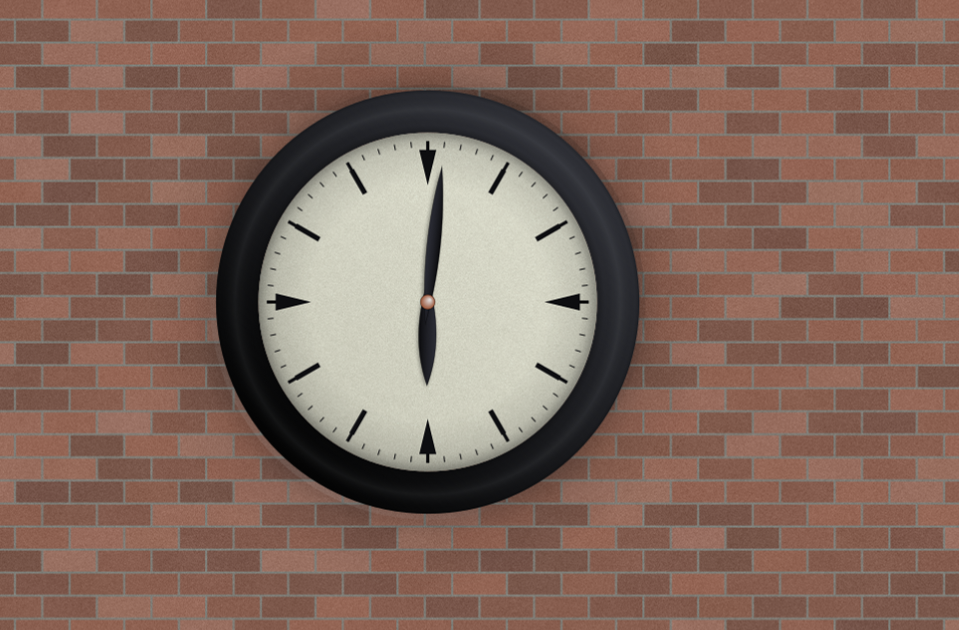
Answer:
6h01
